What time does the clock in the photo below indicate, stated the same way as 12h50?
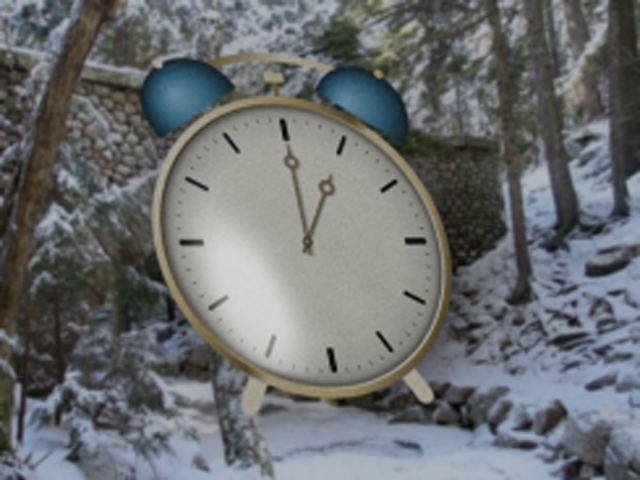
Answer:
1h00
